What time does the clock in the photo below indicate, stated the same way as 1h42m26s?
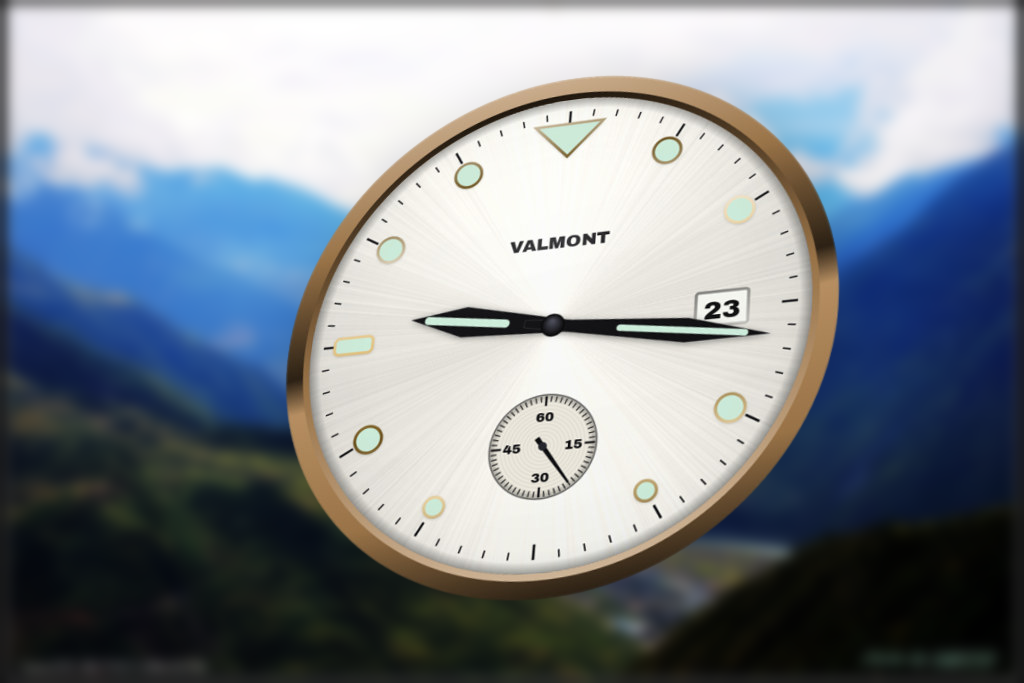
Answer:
9h16m24s
